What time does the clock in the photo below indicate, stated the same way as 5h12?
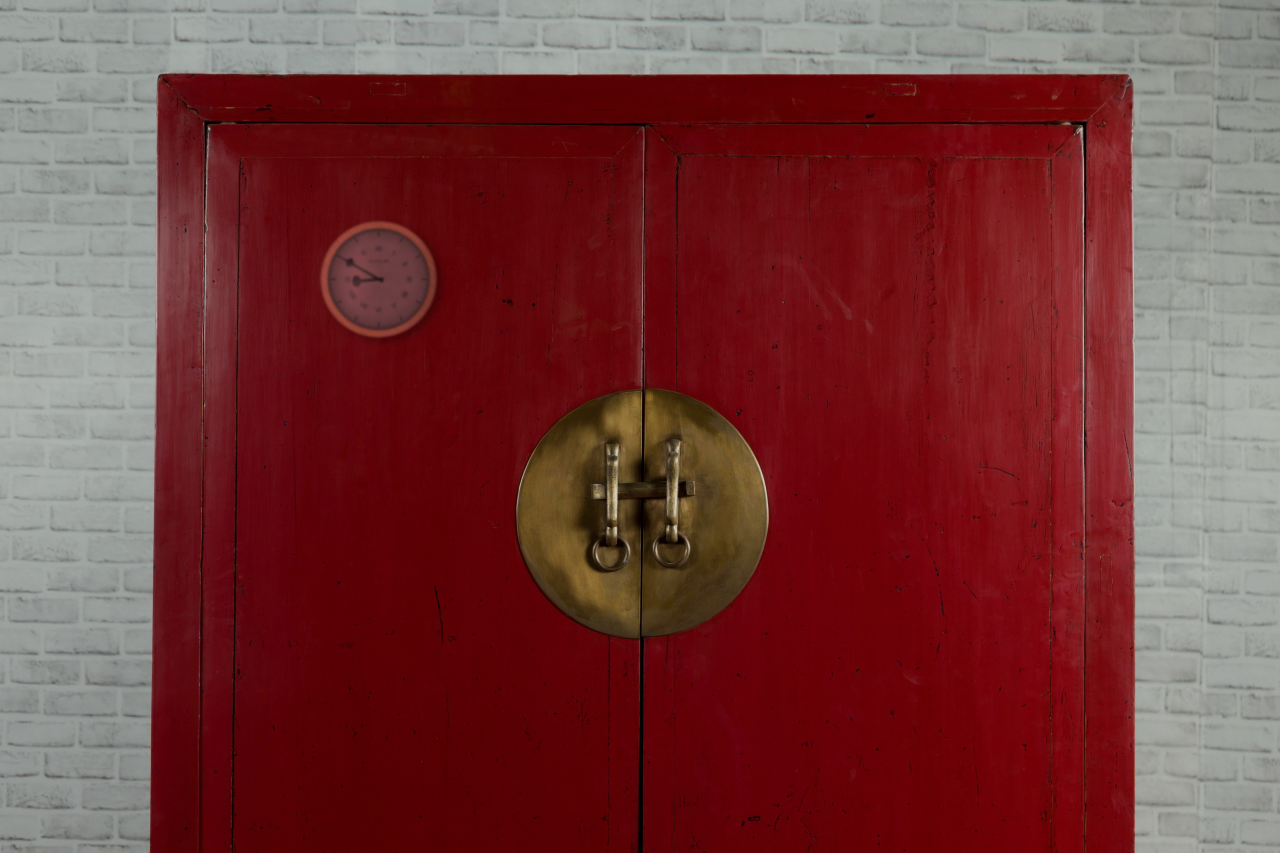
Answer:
8h50
